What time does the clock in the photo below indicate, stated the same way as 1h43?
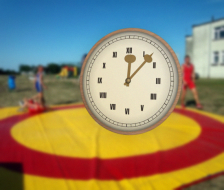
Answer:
12h07
